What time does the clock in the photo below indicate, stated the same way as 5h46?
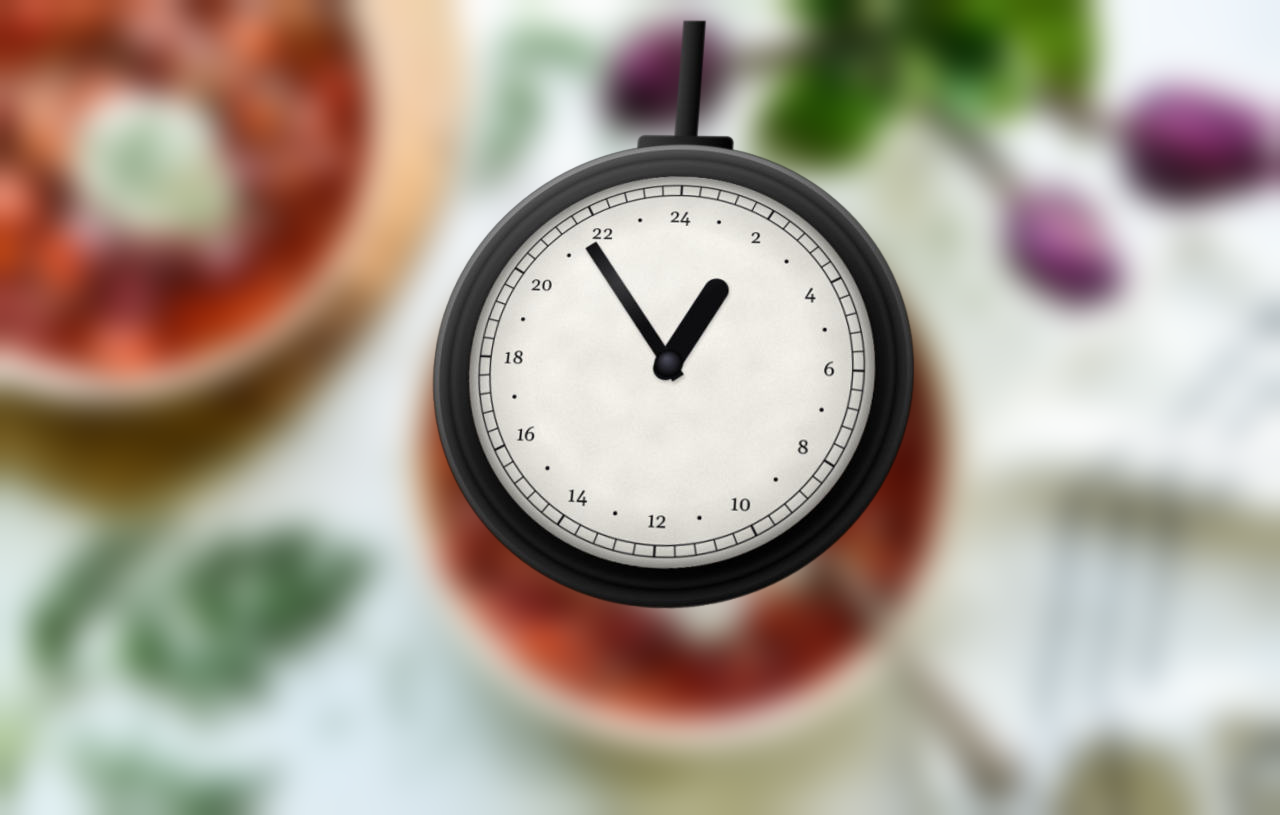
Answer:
1h54
